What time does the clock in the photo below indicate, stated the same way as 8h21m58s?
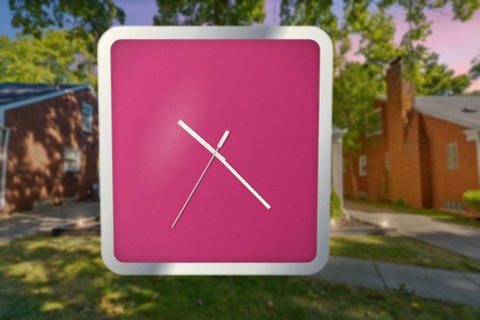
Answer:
10h22m35s
